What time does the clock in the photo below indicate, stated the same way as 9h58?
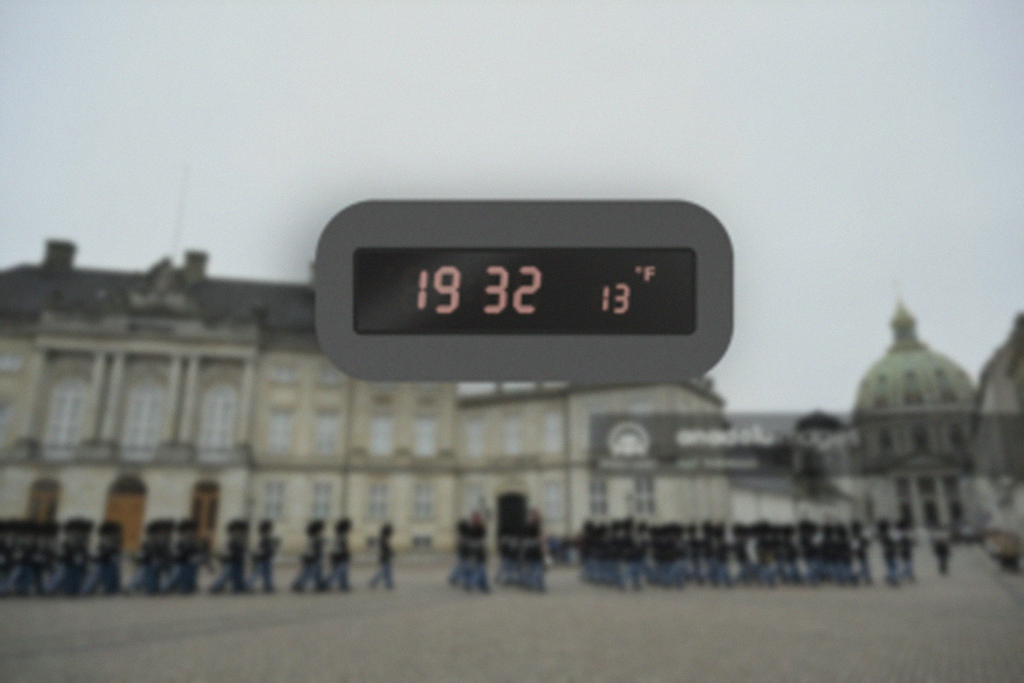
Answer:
19h32
